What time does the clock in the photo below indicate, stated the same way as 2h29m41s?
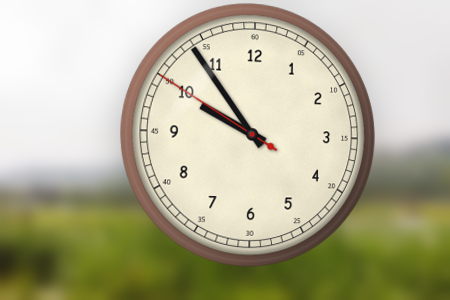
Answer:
9h53m50s
